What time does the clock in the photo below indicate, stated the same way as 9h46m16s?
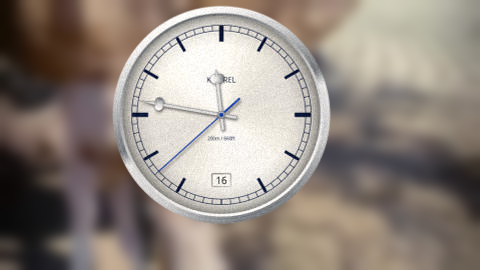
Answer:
11h46m38s
